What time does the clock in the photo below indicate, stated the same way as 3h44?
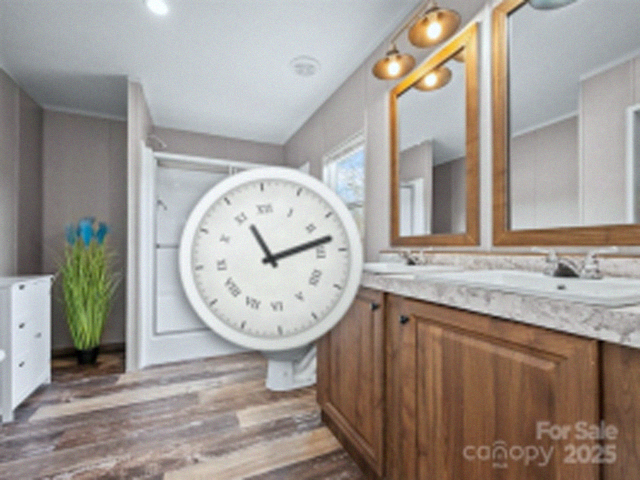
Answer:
11h13
